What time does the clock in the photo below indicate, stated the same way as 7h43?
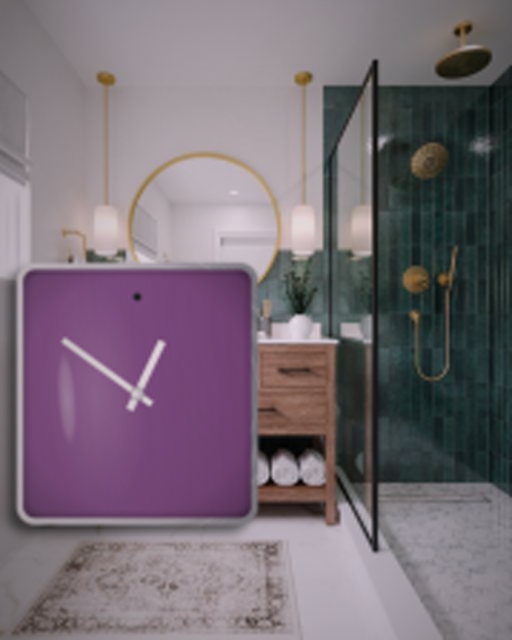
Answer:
12h51
